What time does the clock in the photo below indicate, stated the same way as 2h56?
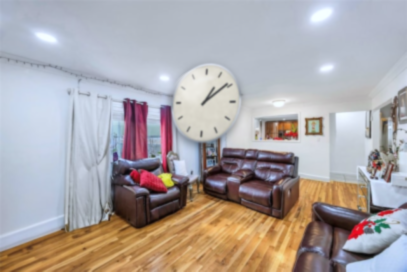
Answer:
1h09
